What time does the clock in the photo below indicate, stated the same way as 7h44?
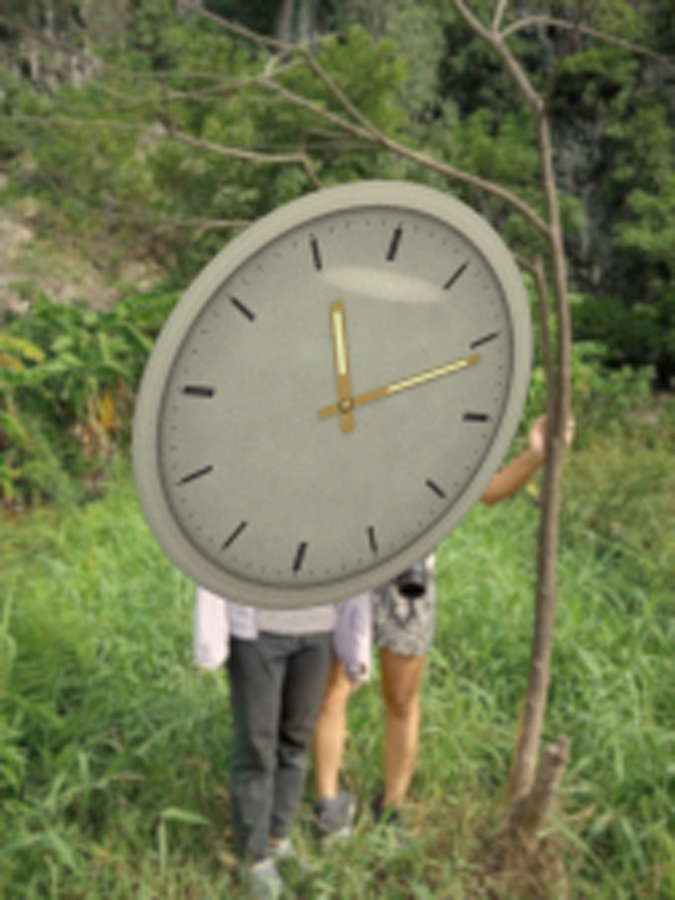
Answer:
11h11
